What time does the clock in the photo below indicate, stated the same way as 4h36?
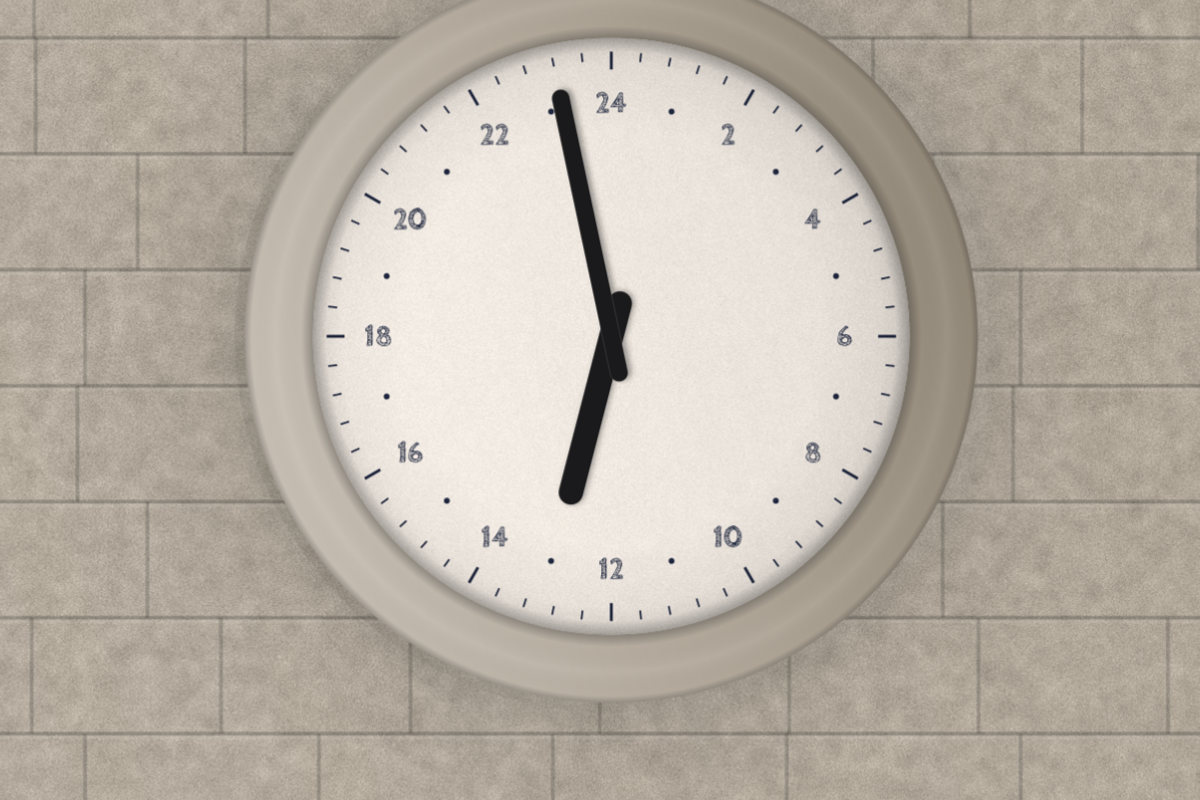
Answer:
12h58
